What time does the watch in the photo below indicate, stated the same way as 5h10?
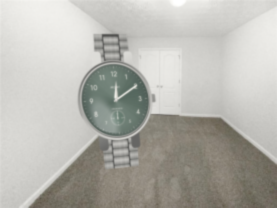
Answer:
12h10
